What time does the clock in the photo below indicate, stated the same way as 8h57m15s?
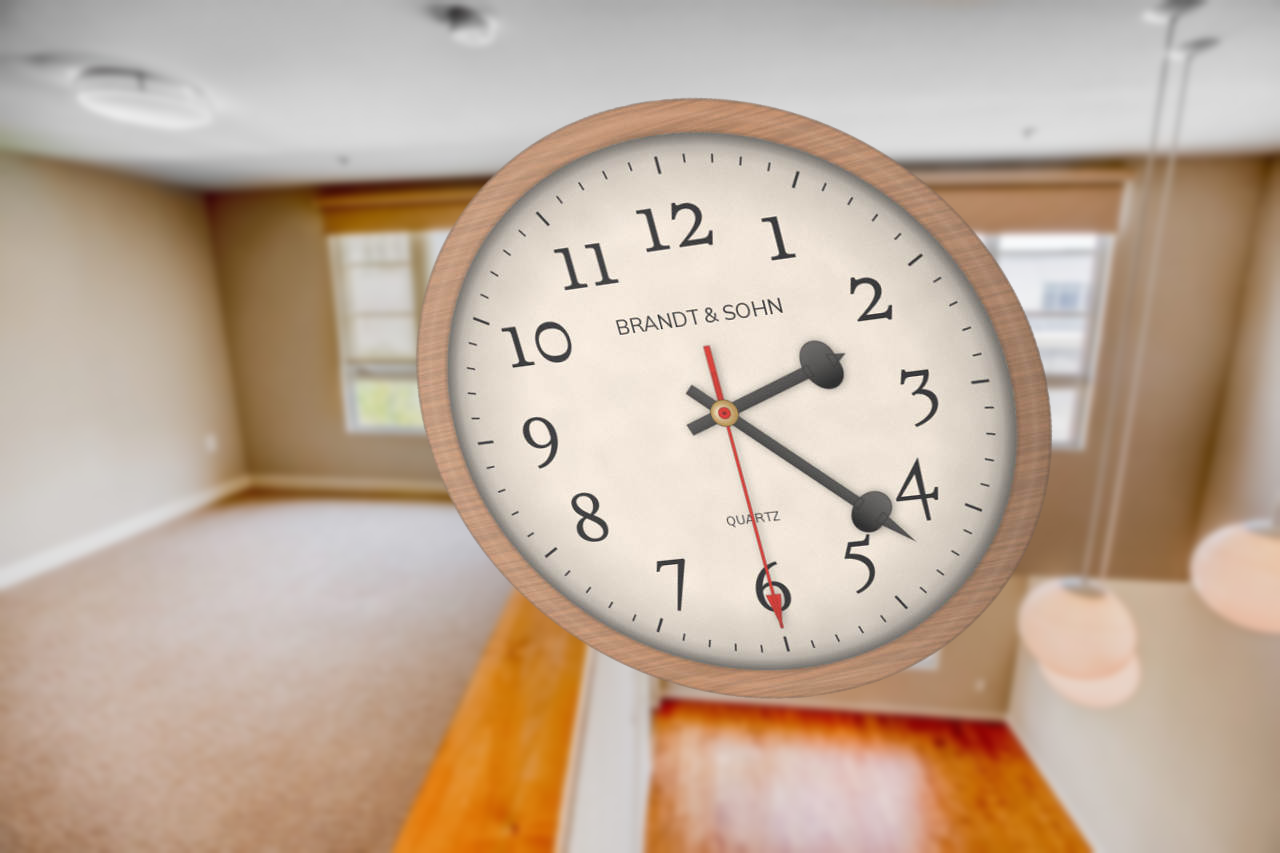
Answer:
2h22m30s
